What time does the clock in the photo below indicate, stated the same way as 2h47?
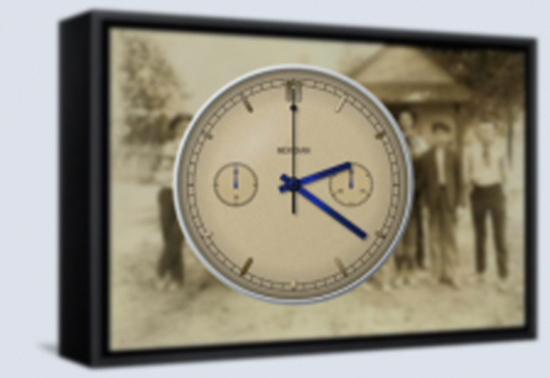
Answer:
2h21
